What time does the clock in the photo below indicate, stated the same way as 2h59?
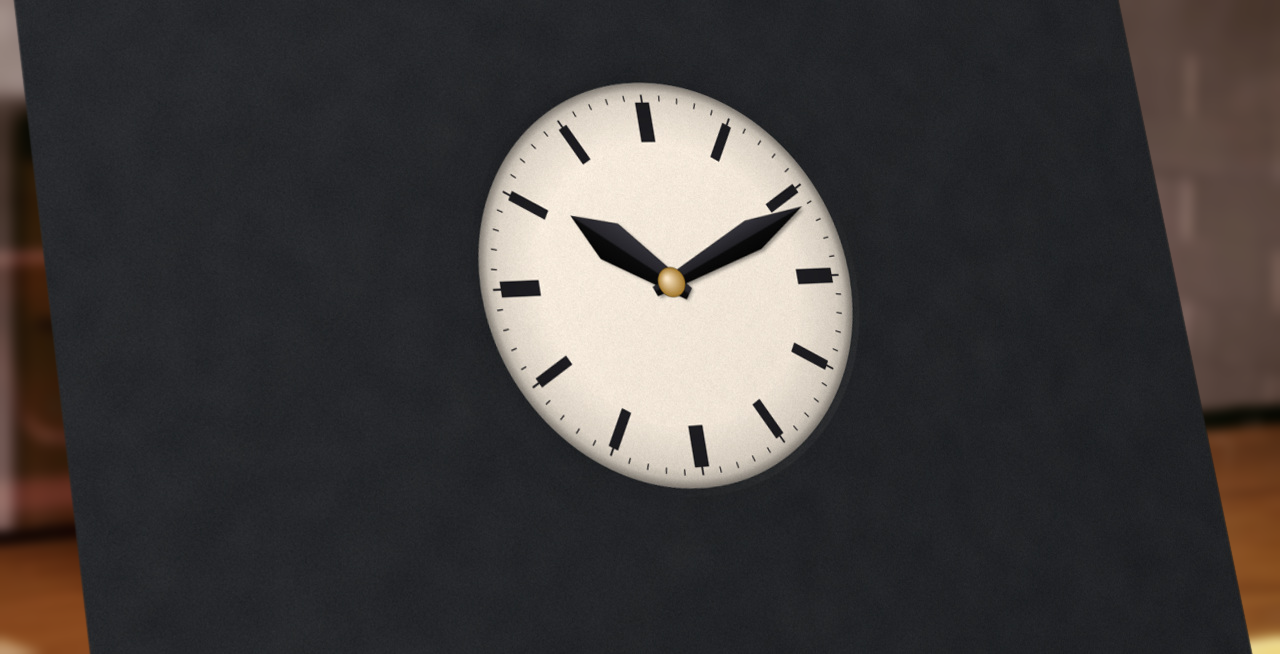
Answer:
10h11
